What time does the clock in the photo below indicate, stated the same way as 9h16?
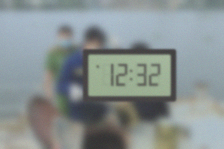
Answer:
12h32
